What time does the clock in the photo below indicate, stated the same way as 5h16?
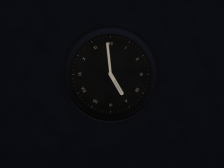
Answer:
4h59
